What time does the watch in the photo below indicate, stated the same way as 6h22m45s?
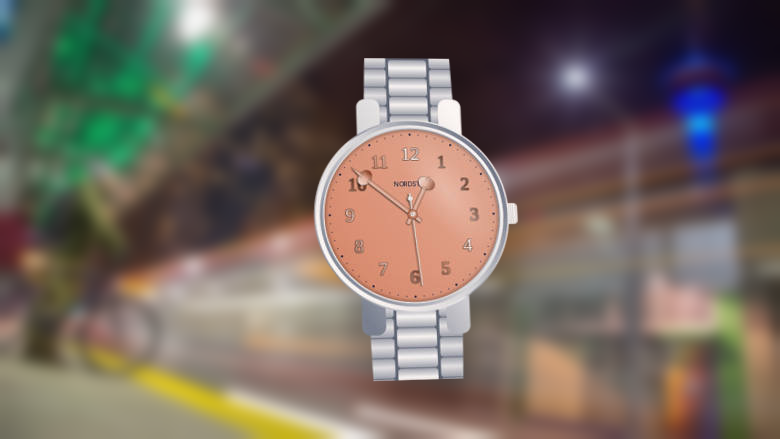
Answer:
12h51m29s
